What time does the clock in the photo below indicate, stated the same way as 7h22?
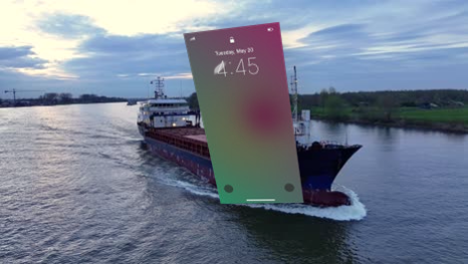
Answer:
4h45
